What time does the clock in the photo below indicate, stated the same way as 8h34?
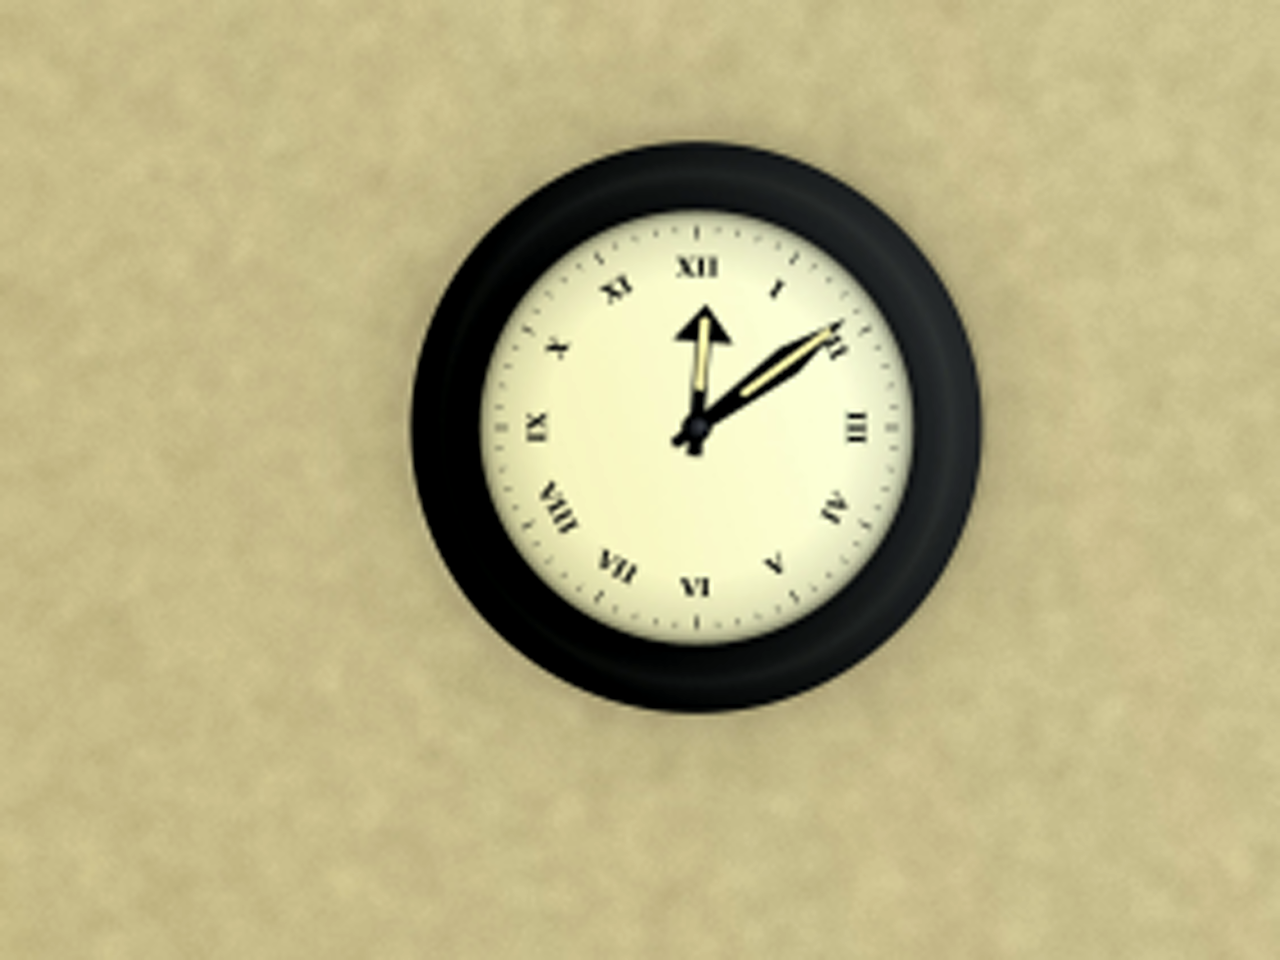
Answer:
12h09
